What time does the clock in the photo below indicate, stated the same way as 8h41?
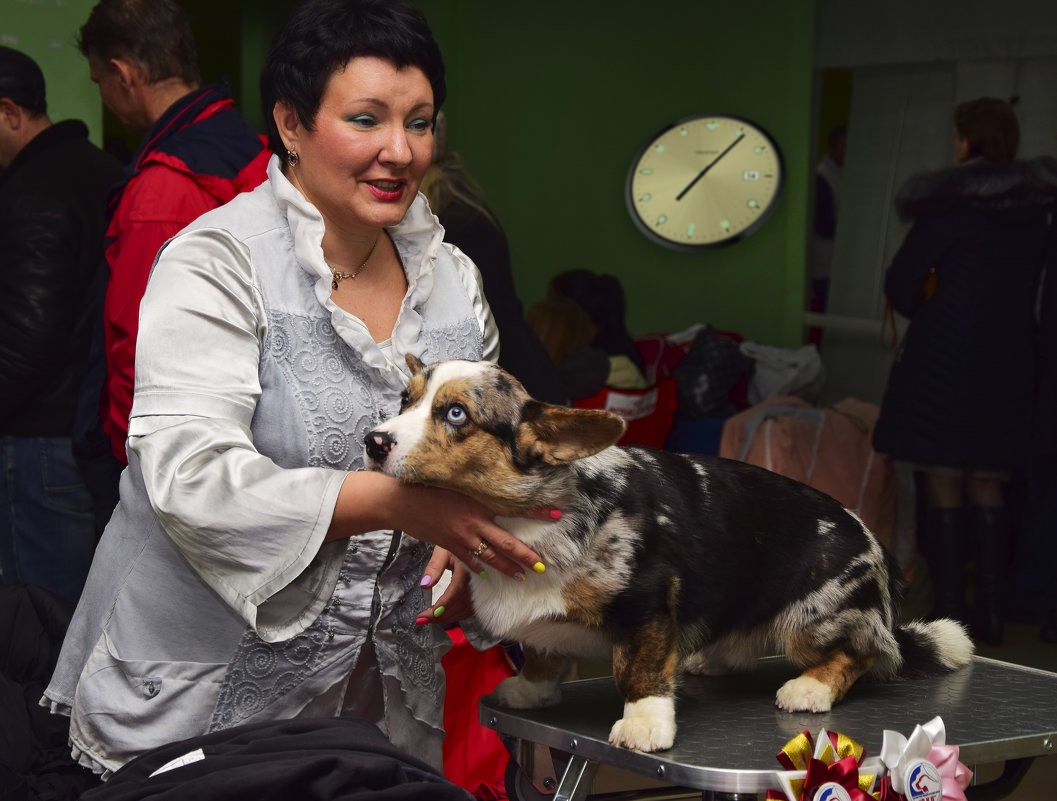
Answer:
7h06
